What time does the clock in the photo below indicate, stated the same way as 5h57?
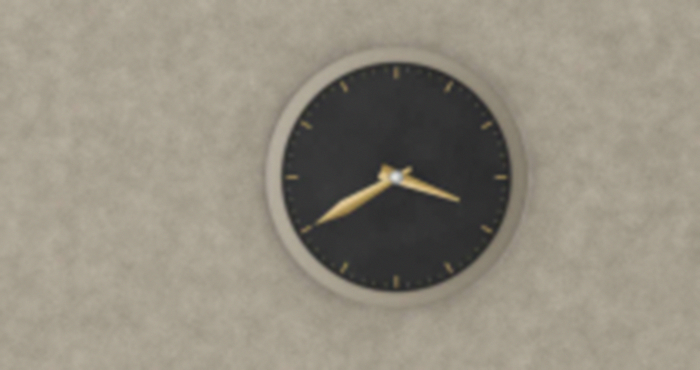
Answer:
3h40
